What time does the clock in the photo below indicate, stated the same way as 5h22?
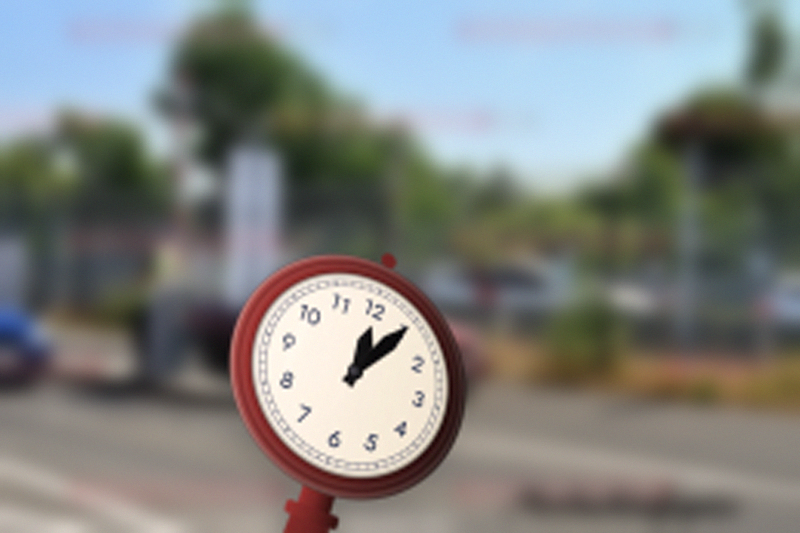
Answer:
12h05
